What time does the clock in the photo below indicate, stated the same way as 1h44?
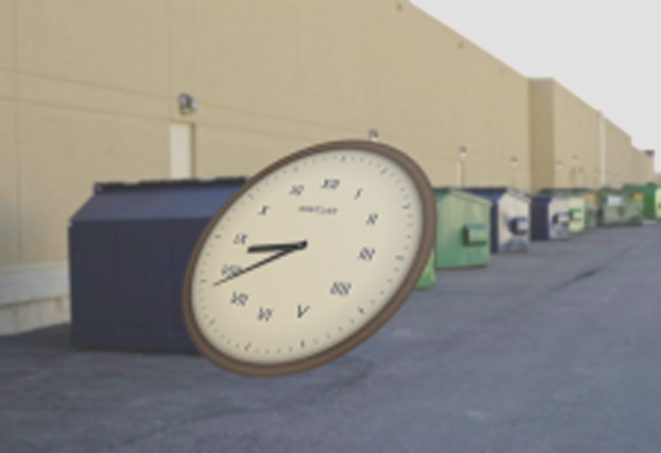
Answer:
8h39
